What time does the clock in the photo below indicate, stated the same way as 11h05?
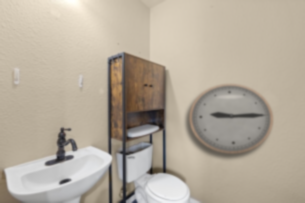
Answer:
9h15
